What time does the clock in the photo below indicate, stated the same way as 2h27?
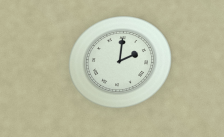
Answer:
2h00
